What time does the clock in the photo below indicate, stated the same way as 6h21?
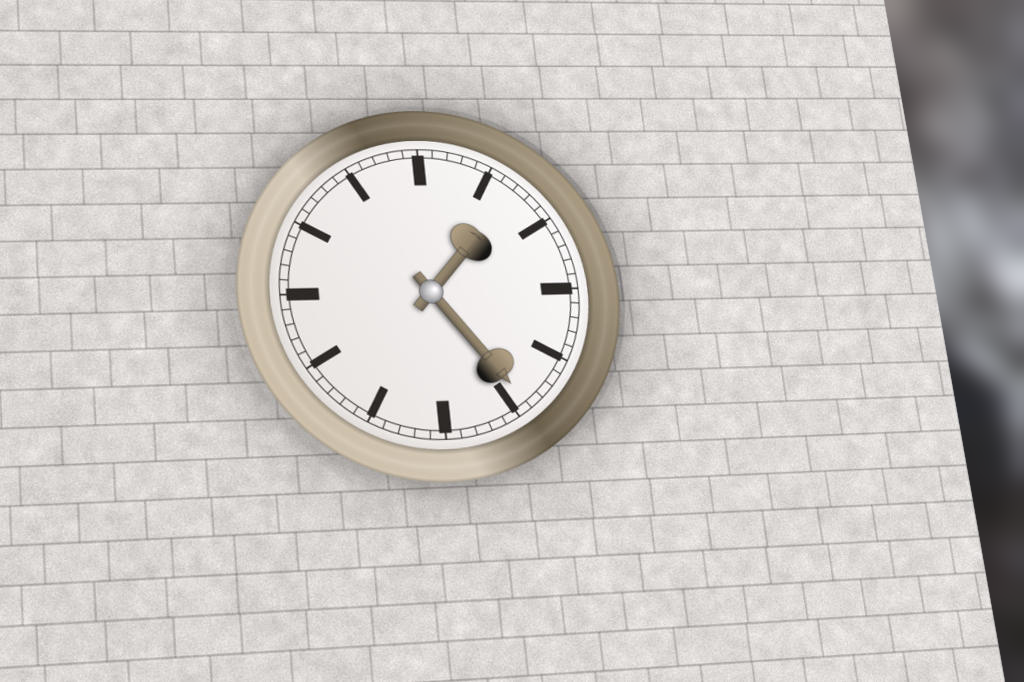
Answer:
1h24
